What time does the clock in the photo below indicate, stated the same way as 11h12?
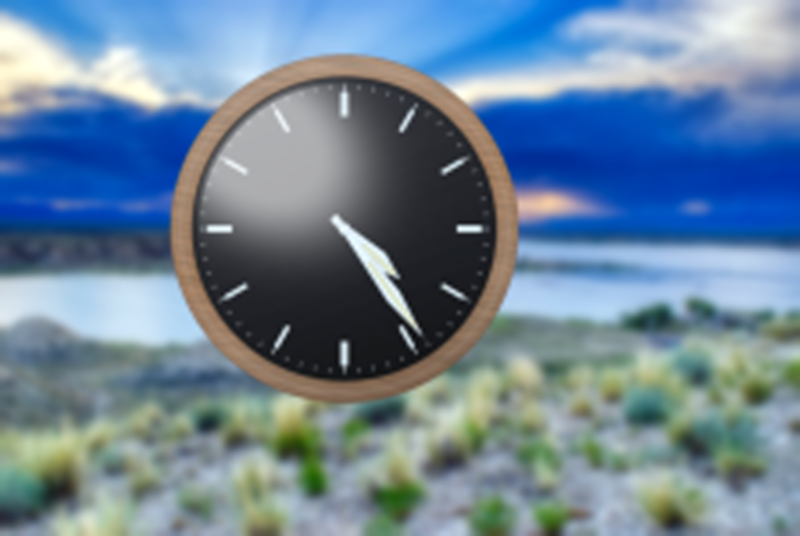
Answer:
4h24
